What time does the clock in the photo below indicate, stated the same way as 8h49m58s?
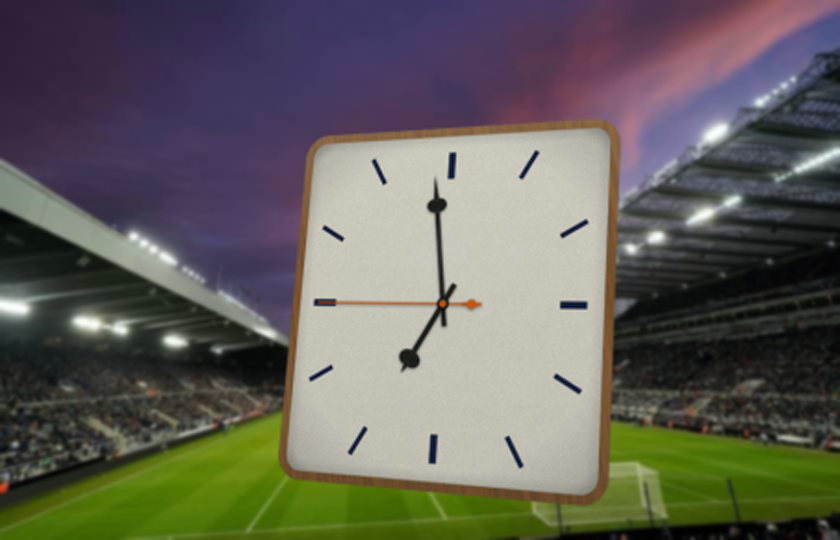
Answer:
6h58m45s
